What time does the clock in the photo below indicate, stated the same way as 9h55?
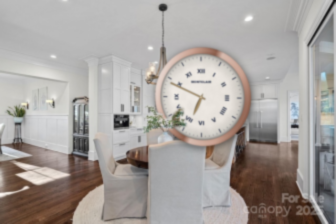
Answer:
6h49
